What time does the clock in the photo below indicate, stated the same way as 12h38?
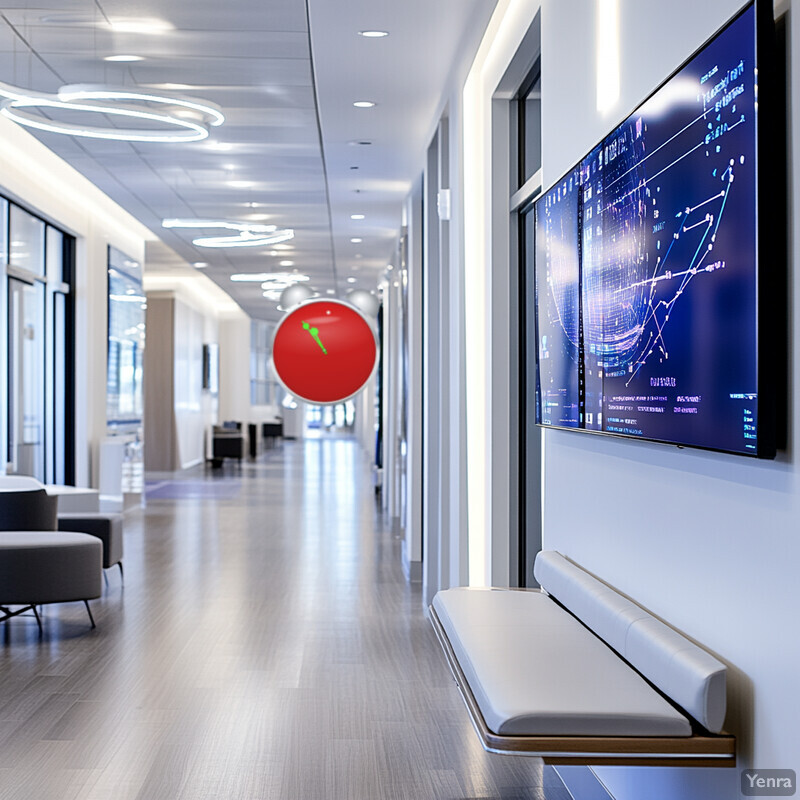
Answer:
10h53
